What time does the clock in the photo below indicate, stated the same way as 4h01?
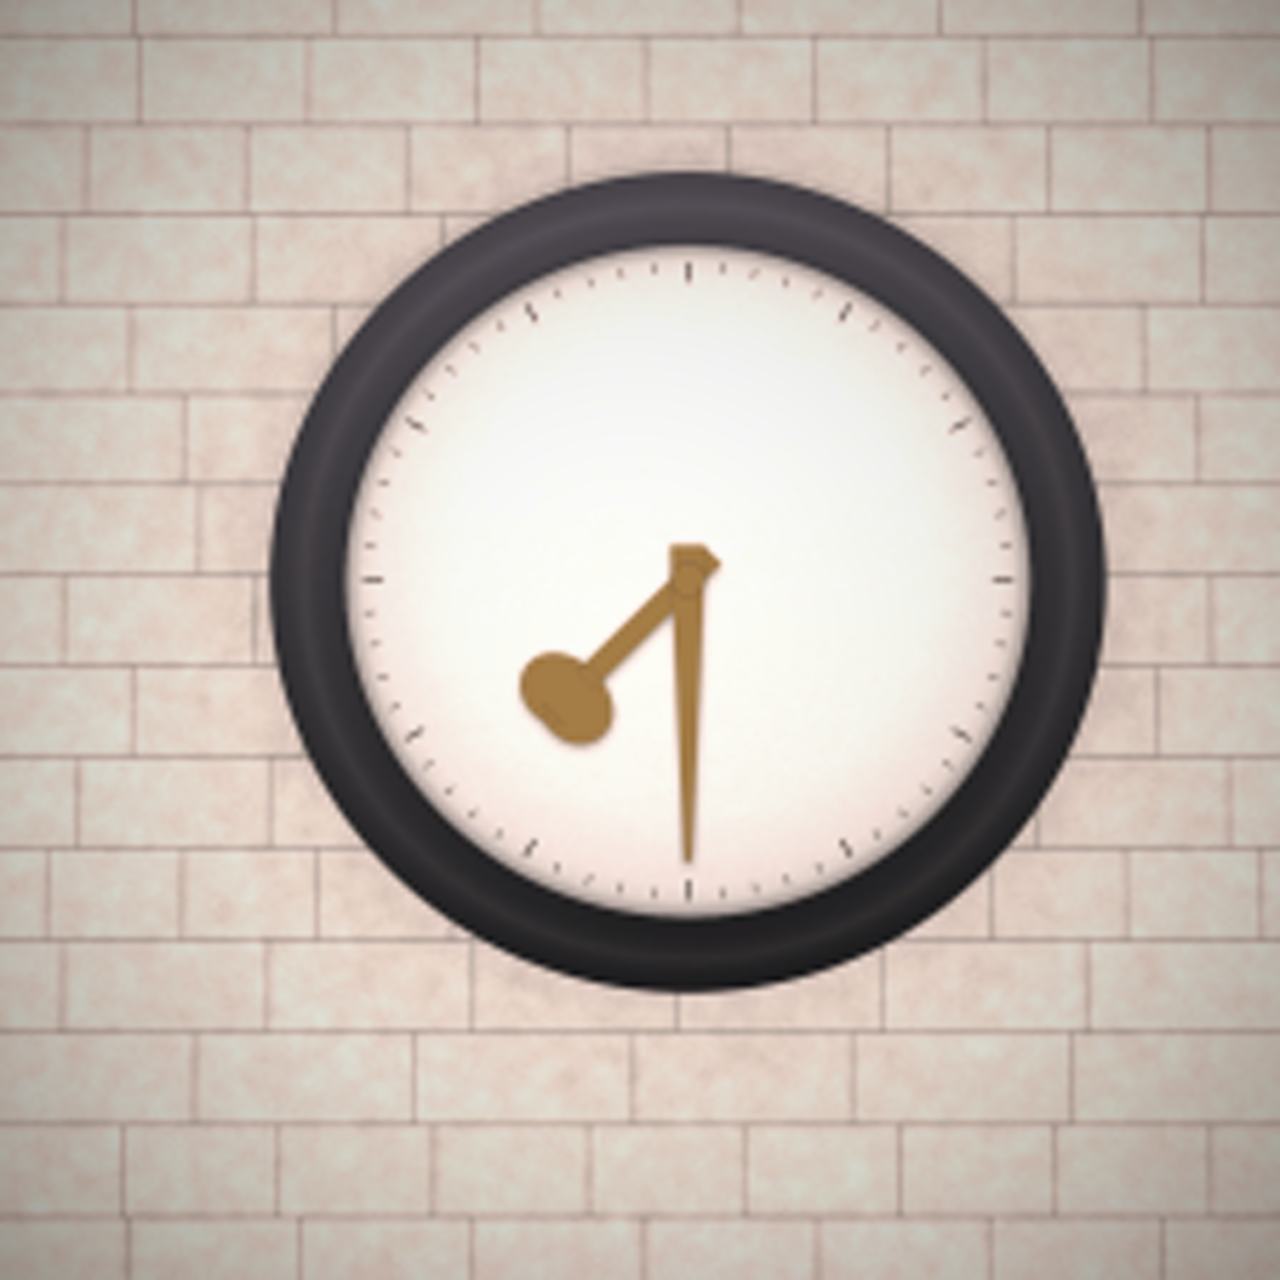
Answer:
7h30
